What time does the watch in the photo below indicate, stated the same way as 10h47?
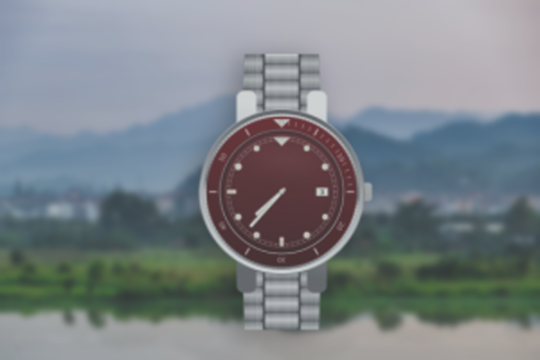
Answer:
7h37
